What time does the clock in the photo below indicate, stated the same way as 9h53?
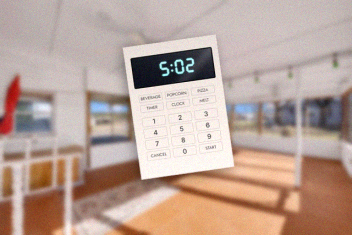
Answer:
5h02
